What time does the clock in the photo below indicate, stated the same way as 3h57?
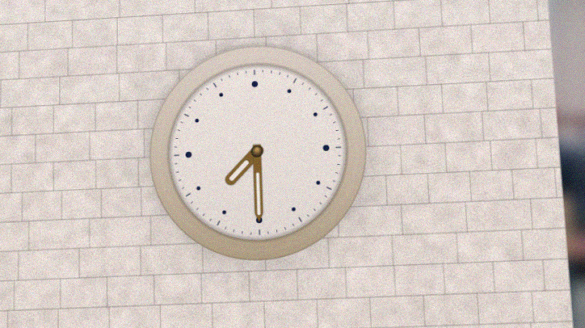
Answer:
7h30
